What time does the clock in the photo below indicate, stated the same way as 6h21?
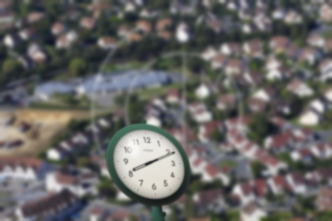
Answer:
8h11
